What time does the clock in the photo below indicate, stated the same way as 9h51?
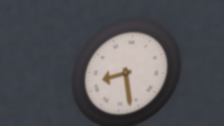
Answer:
8h27
